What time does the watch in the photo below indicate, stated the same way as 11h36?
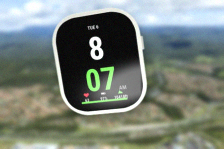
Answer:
8h07
